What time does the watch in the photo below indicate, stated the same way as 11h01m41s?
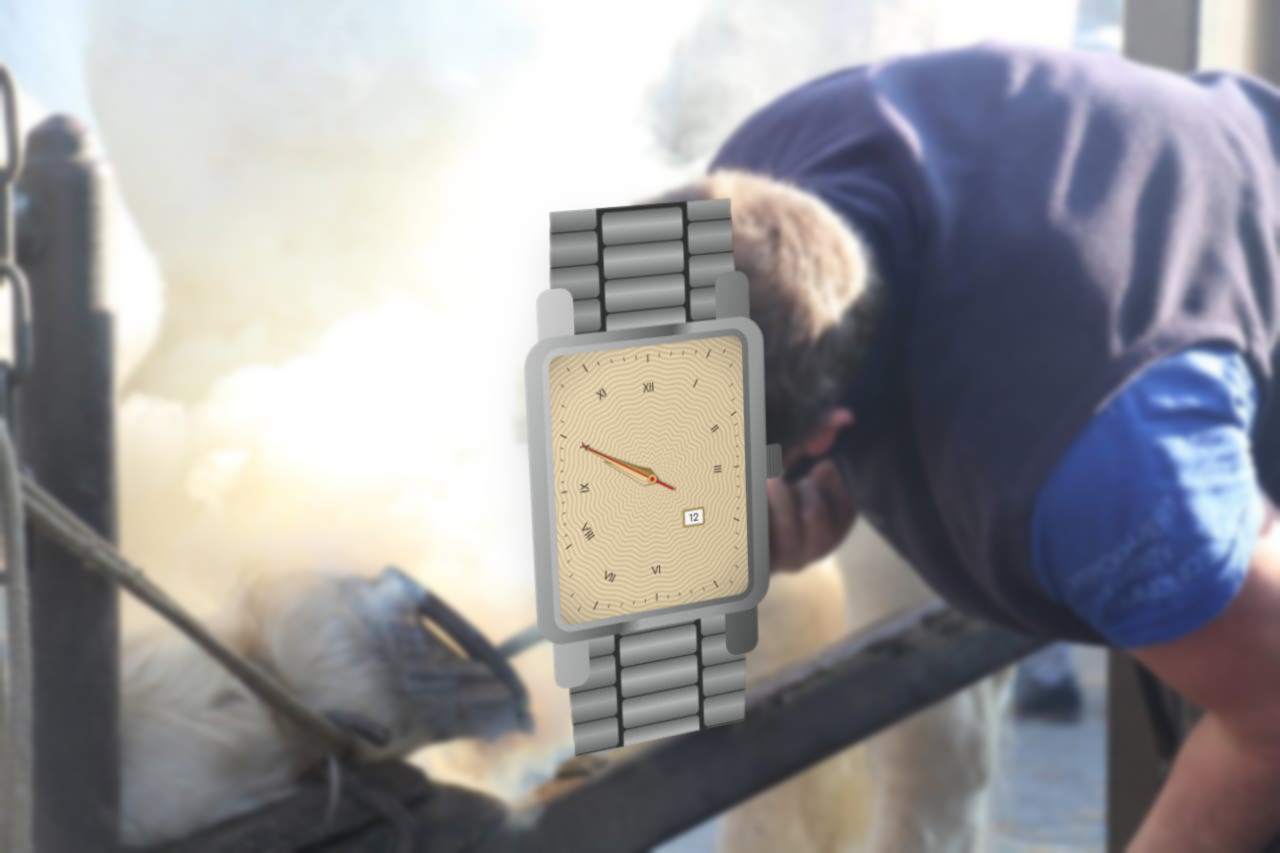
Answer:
9h49m50s
